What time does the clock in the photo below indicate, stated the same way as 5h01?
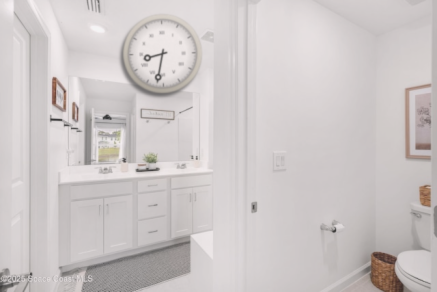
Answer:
8h32
